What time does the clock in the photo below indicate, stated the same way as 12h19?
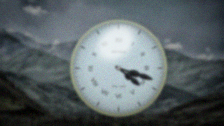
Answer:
4h18
